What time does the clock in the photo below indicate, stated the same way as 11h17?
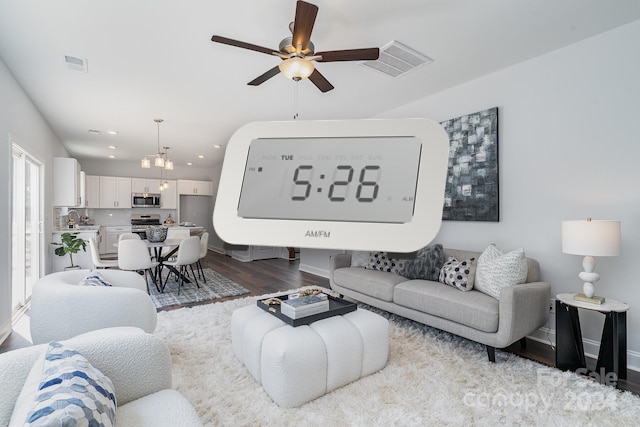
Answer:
5h26
